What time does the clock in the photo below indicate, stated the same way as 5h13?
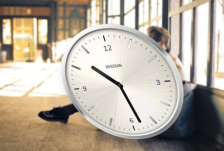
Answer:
10h28
